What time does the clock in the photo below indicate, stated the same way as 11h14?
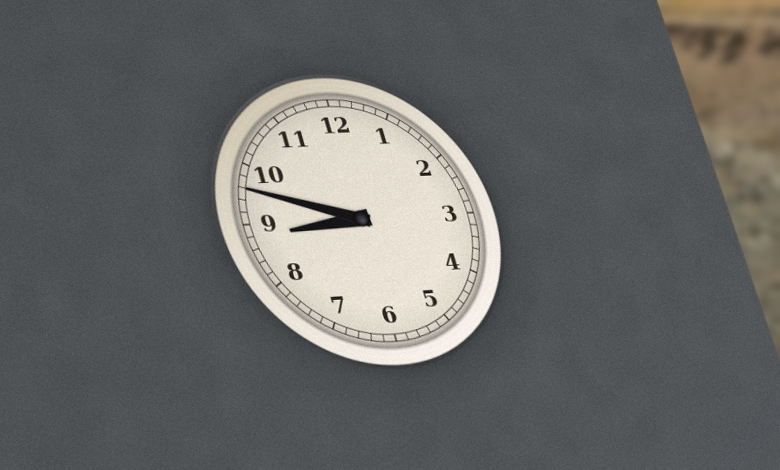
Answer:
8h48
